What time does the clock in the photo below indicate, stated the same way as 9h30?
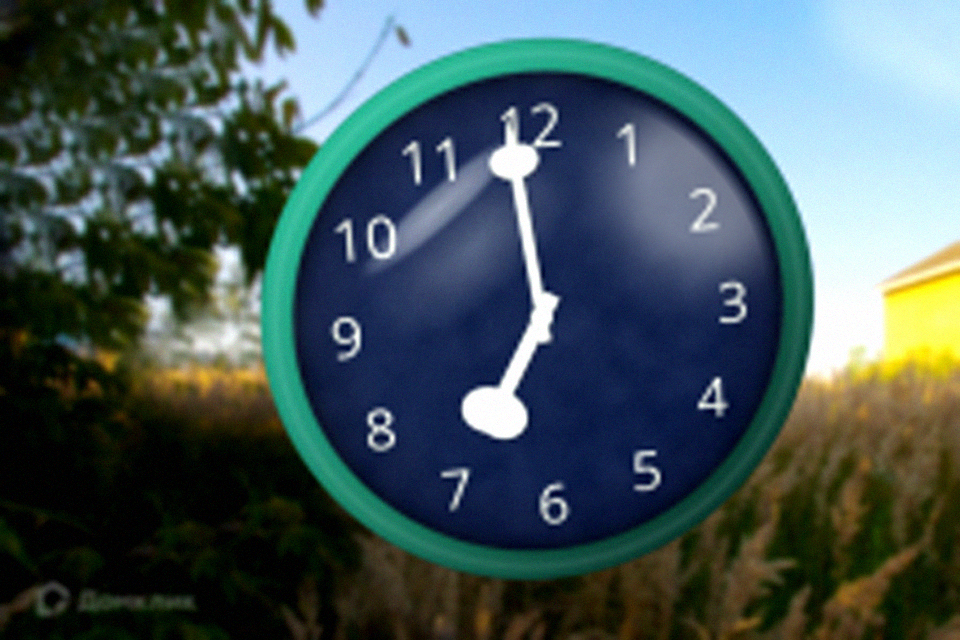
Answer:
6h59
